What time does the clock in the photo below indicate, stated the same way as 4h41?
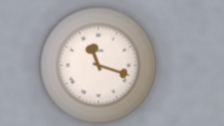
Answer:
11h18
